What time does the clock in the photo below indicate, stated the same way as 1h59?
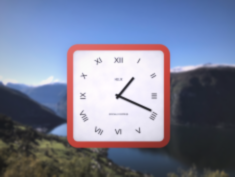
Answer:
1h19
